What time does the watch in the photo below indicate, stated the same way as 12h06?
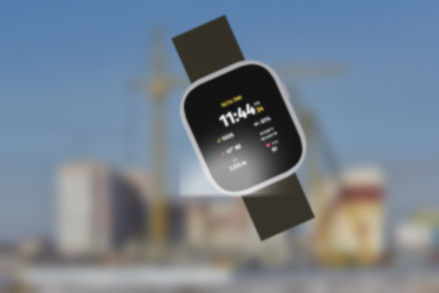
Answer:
11h44
